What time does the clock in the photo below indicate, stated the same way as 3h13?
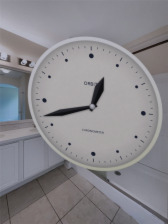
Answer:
12h42
